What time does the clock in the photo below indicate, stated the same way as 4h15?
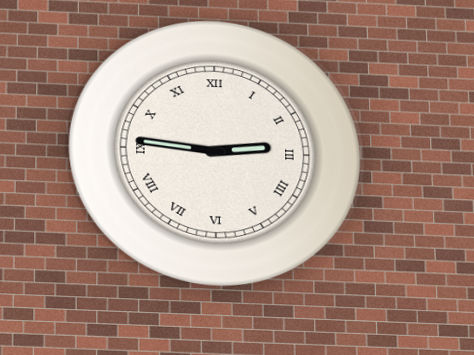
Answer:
2h46
